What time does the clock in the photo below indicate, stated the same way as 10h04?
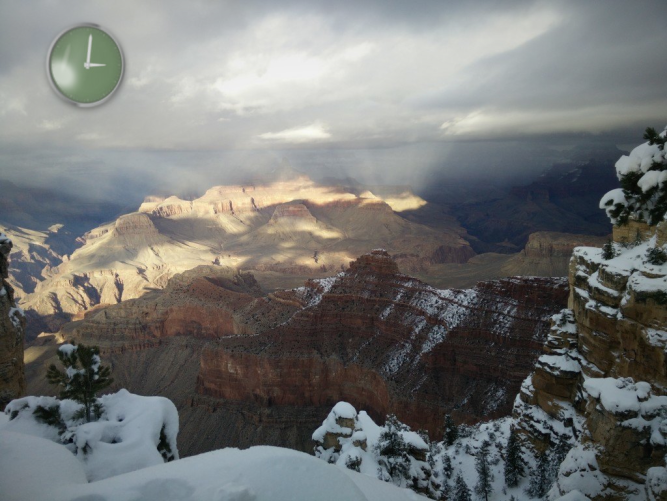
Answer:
3h01
